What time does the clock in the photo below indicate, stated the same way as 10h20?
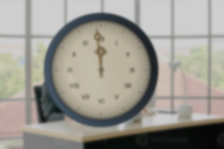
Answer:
11h59
